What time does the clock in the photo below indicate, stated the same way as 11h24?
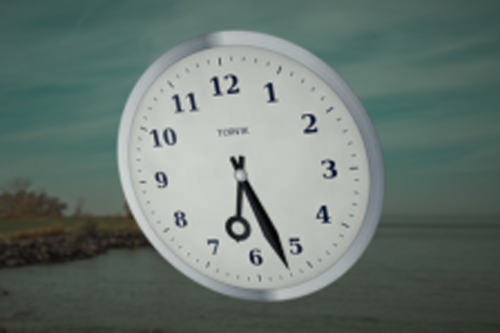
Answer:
6h27
